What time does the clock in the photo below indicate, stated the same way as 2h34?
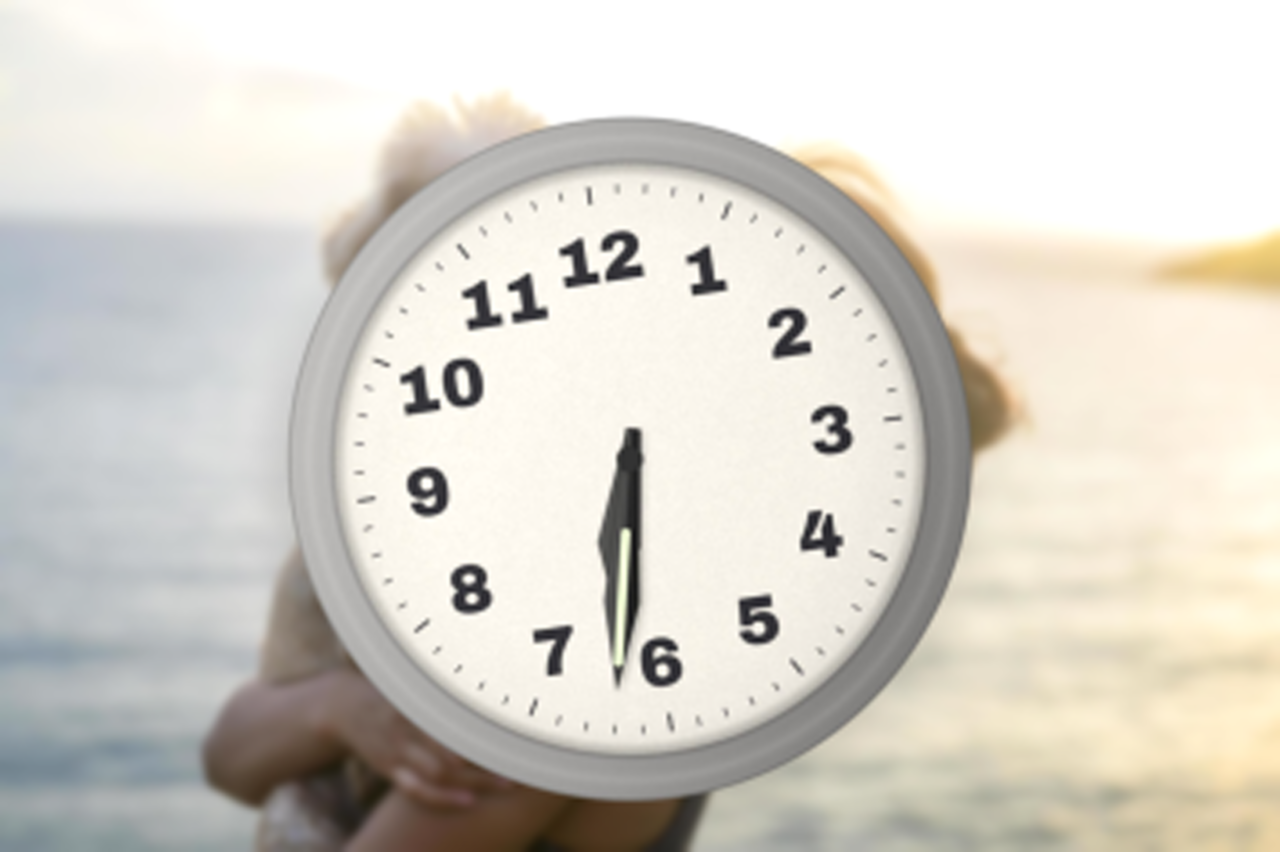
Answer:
6h32
